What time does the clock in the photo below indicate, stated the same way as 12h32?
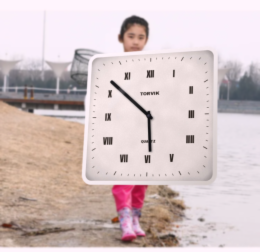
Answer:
5h52
